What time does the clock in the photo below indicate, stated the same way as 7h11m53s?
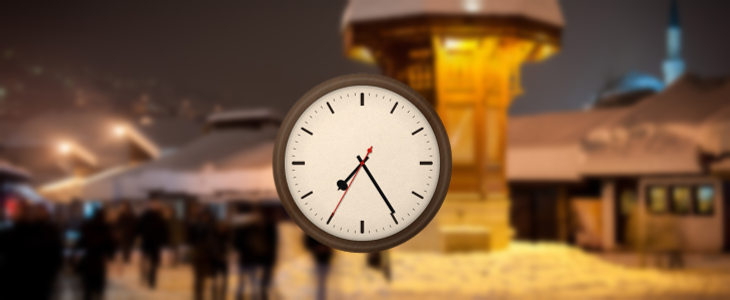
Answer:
7h24m35s
